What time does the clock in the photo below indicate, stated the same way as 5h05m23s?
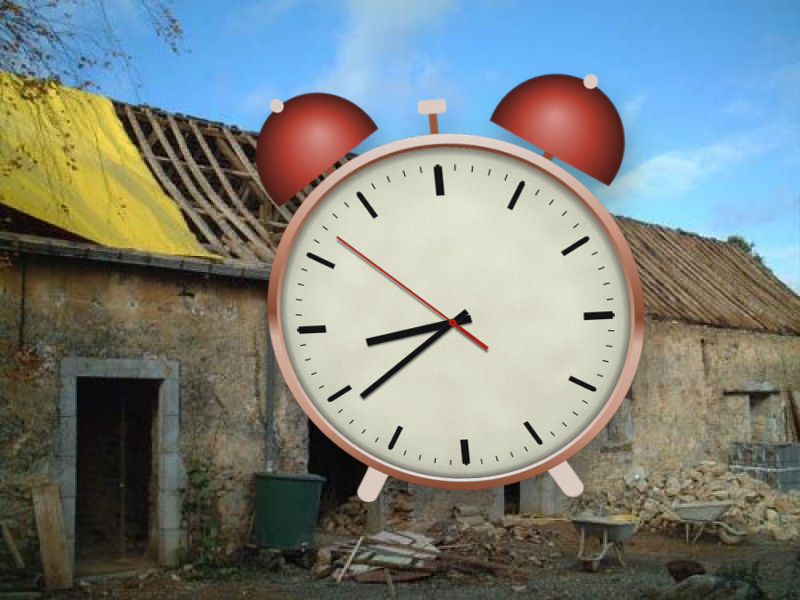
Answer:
8h38m52s
